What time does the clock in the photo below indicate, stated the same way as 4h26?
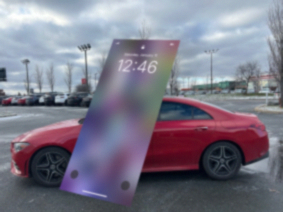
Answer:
12h46
